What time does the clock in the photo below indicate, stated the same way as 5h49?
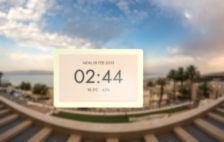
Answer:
2h44
